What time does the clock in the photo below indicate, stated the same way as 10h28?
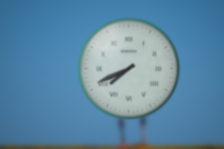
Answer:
7h41
